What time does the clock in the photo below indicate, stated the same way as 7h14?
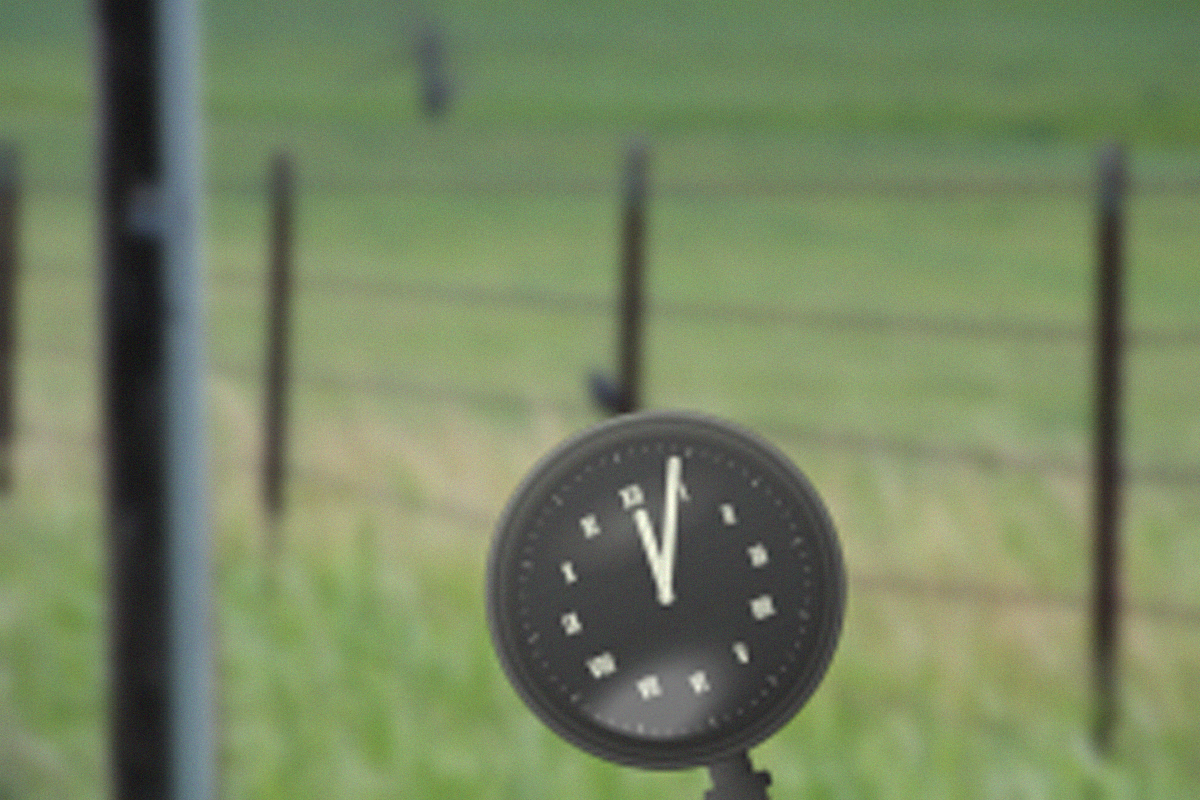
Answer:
12h04
